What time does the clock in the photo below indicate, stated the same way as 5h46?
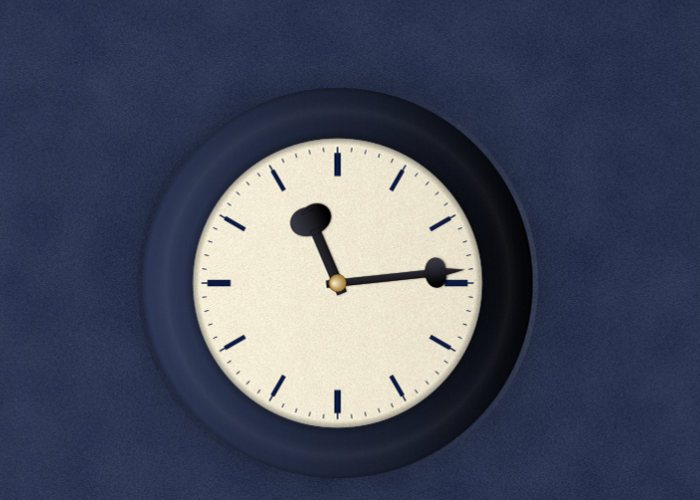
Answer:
11h14
